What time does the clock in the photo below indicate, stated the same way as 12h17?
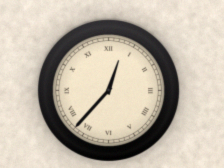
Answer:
12h37
